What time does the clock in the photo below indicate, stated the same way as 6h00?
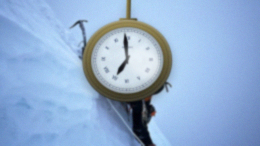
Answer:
6h59
